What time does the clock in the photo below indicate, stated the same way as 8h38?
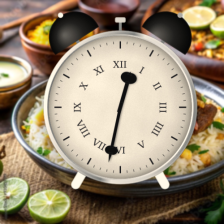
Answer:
12h32
